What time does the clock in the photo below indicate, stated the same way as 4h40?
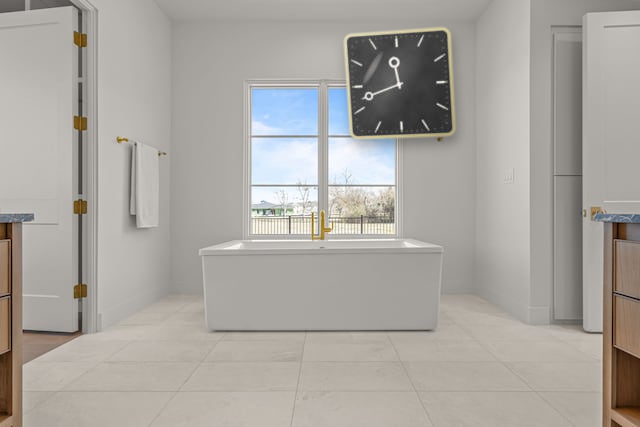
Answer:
11h42
